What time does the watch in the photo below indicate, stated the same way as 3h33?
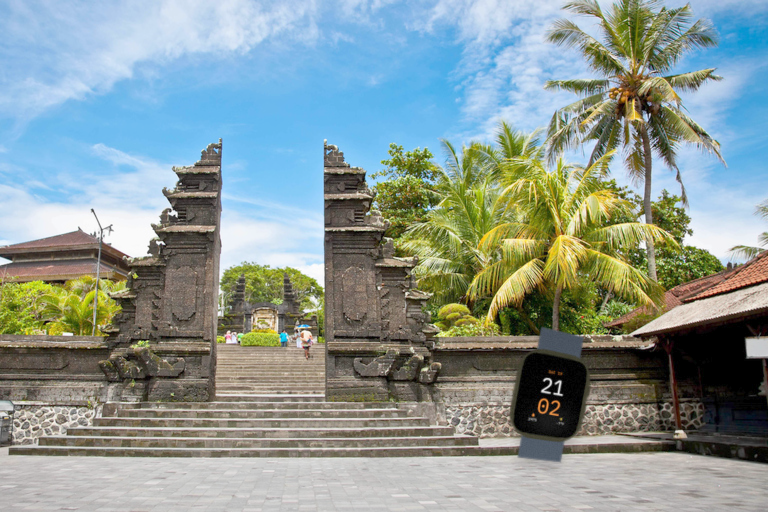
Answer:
21h02
